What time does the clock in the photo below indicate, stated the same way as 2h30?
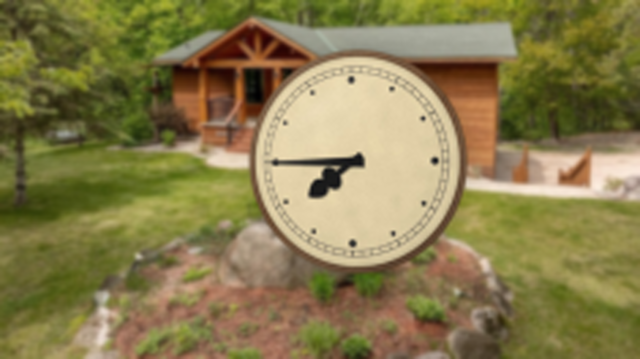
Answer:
7h45
